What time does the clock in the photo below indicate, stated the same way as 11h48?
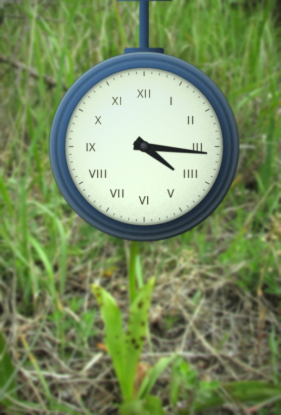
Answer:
4h16
